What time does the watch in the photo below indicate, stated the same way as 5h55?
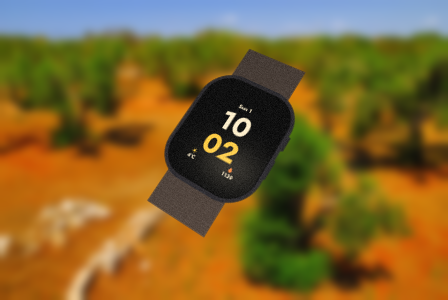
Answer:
10h02
